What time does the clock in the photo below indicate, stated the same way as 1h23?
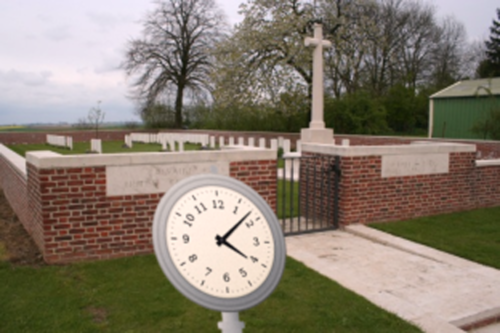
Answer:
4h08
